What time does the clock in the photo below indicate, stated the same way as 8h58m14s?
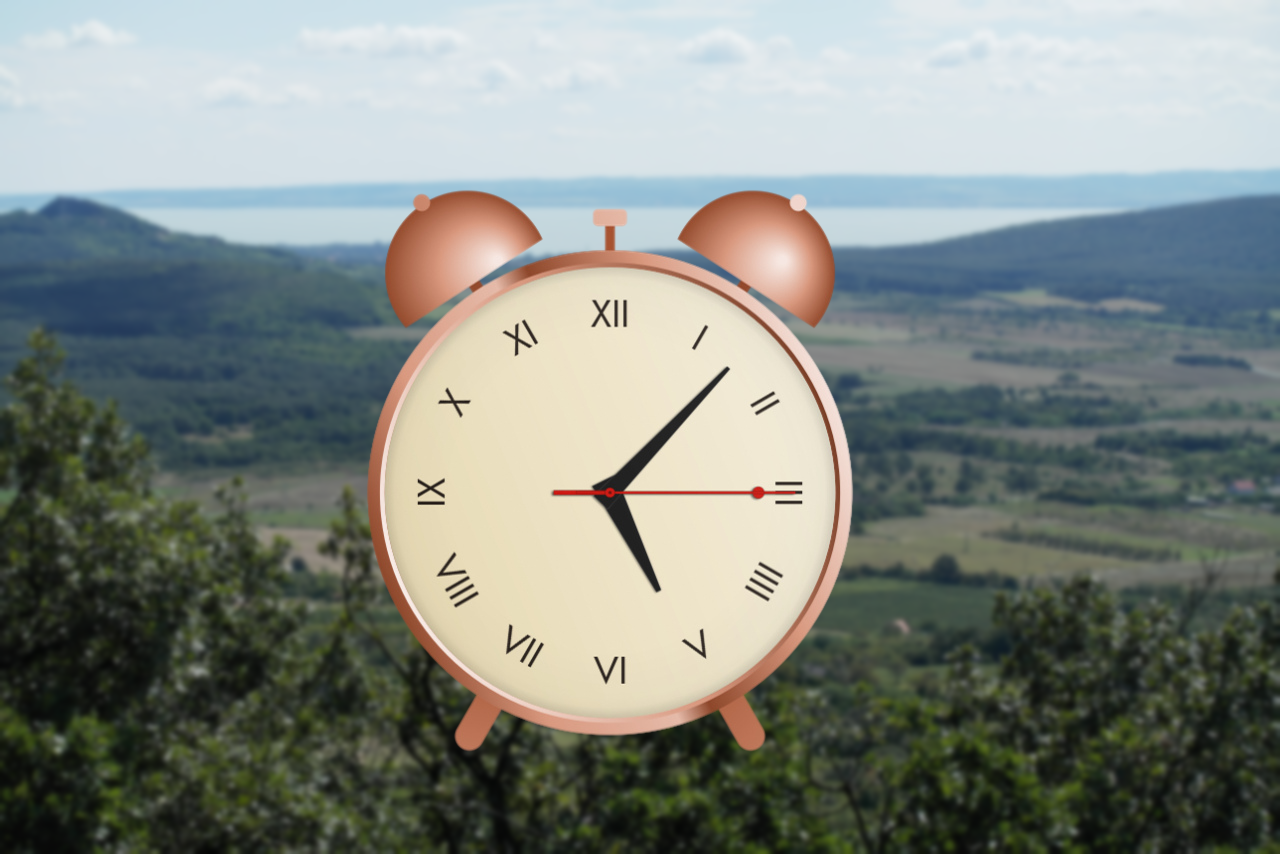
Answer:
5h07m15s
